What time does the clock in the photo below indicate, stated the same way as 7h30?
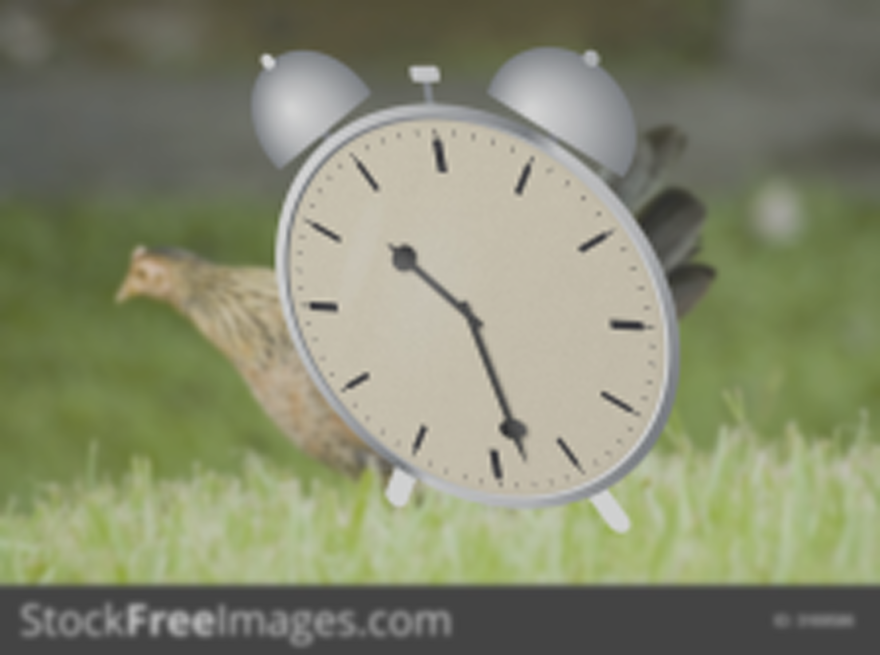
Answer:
10h28
